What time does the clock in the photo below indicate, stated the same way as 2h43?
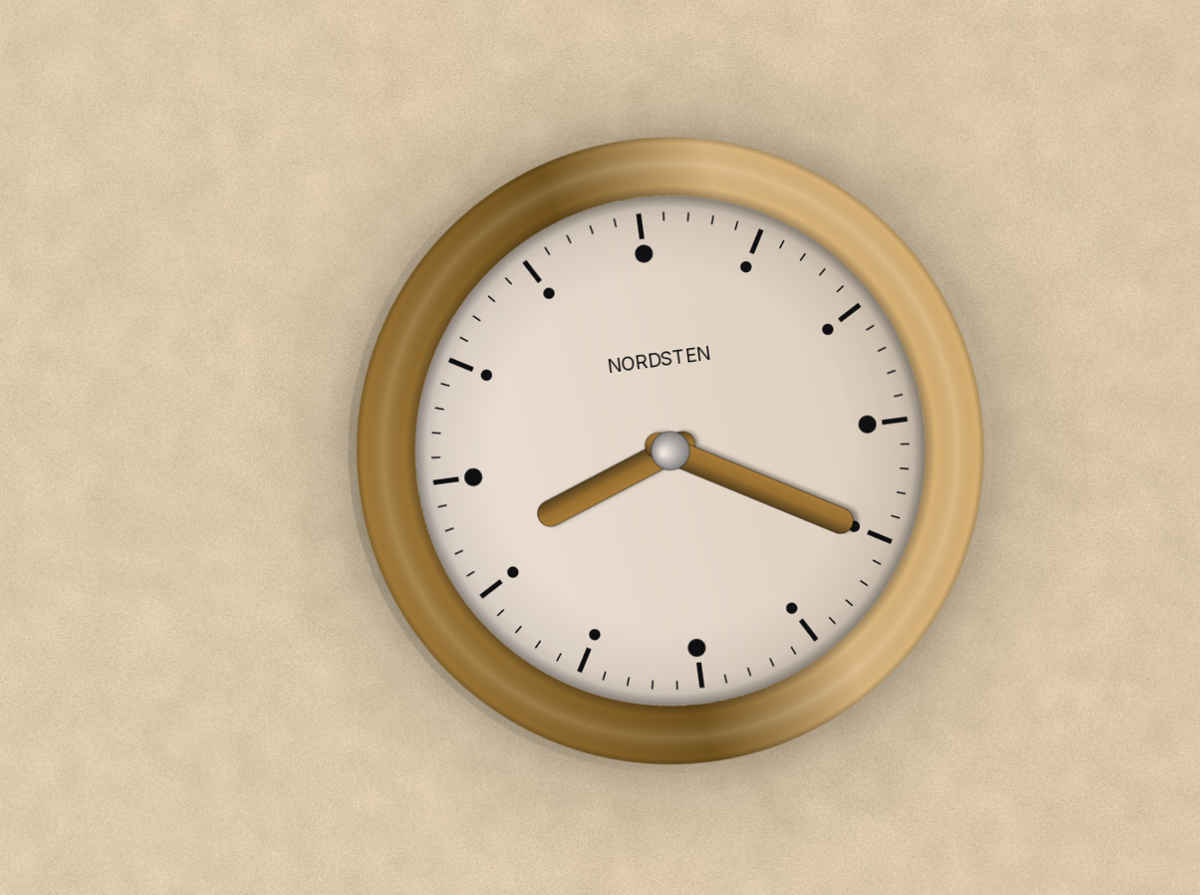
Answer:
8h20
